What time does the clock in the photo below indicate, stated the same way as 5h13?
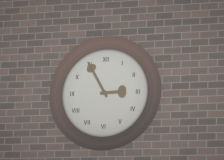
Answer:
2h55
